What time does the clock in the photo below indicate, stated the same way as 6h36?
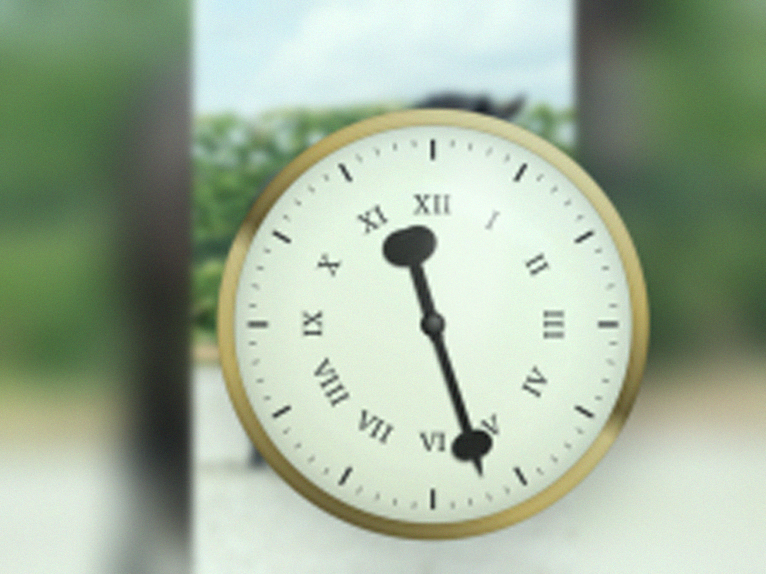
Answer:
11h27
